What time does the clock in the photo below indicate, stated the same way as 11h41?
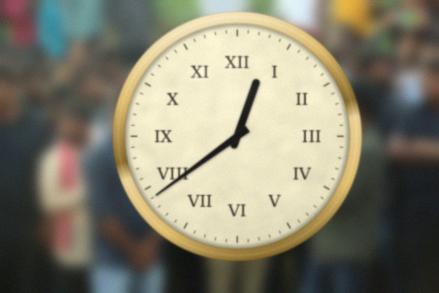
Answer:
12h39
